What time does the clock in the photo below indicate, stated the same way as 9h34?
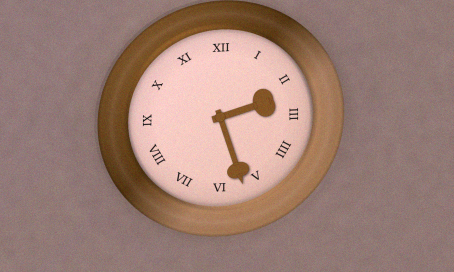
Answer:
2h27
